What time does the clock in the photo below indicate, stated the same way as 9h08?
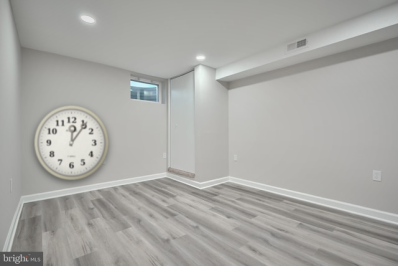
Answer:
12h06
